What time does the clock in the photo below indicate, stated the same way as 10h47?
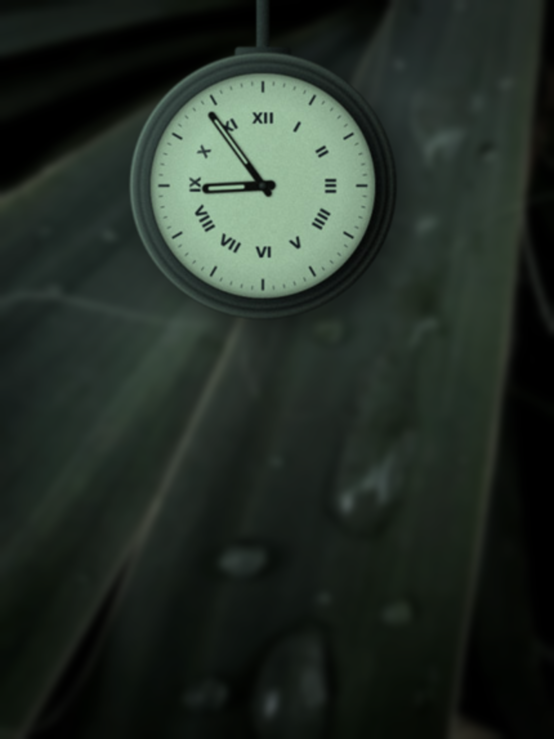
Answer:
8h54
